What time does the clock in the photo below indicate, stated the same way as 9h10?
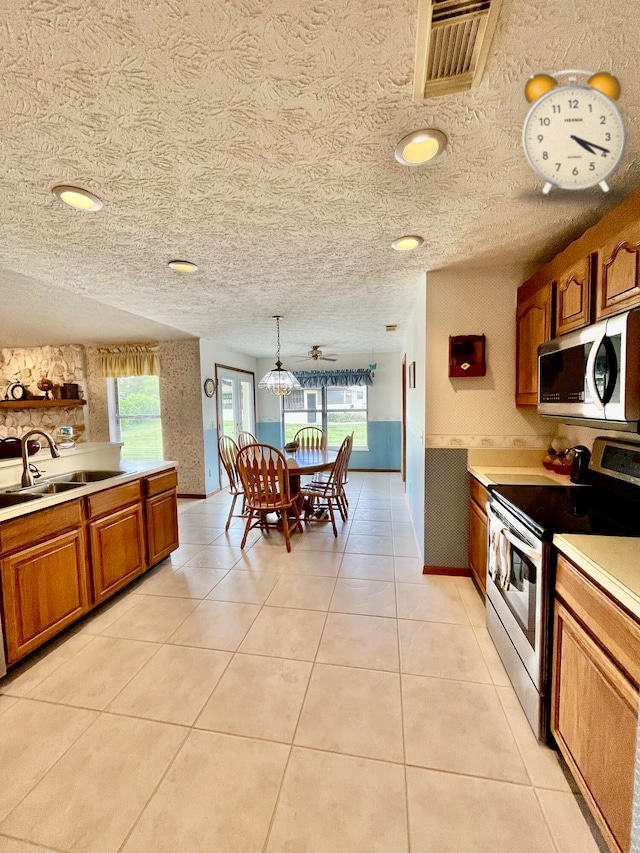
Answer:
4h19
